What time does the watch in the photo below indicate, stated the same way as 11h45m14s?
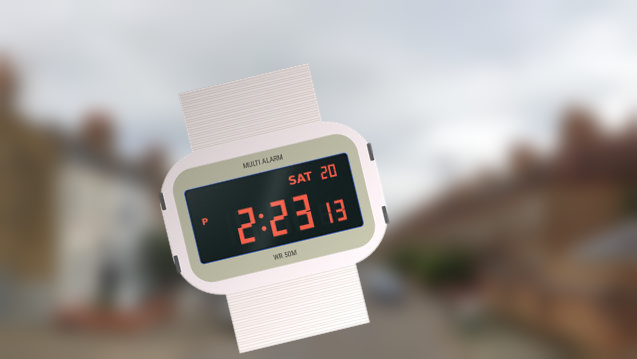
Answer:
2h23m13s
